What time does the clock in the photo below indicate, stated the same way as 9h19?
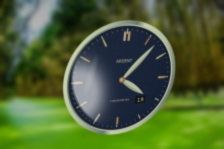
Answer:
4h07
